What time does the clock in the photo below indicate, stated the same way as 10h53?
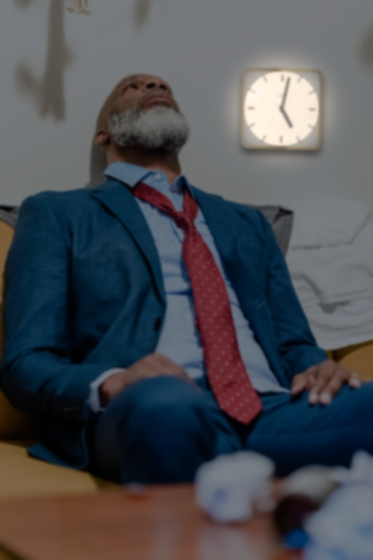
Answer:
5h02
